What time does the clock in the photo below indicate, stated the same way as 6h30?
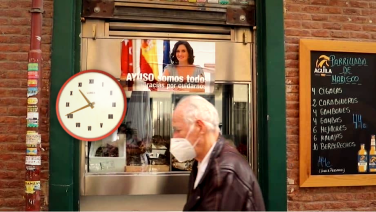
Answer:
10h41
